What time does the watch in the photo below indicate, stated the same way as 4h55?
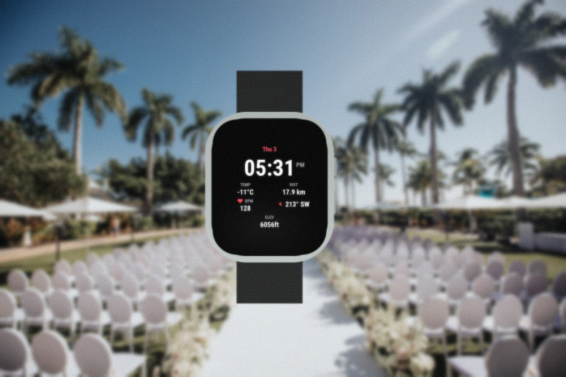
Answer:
5h31
